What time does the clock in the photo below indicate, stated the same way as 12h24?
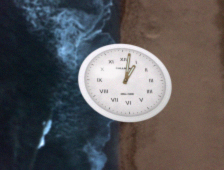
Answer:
1h02
